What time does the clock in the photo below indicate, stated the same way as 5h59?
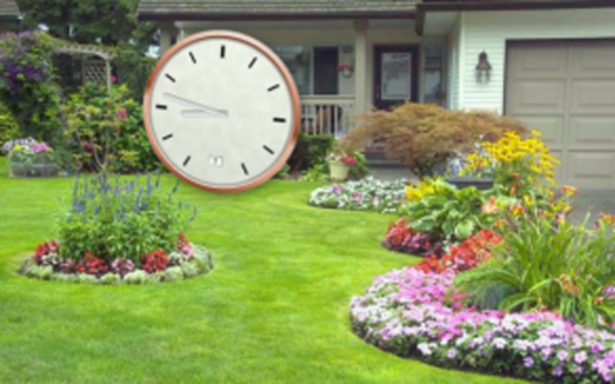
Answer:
8h47
